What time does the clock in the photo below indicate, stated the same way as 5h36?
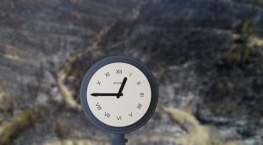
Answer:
12h45
